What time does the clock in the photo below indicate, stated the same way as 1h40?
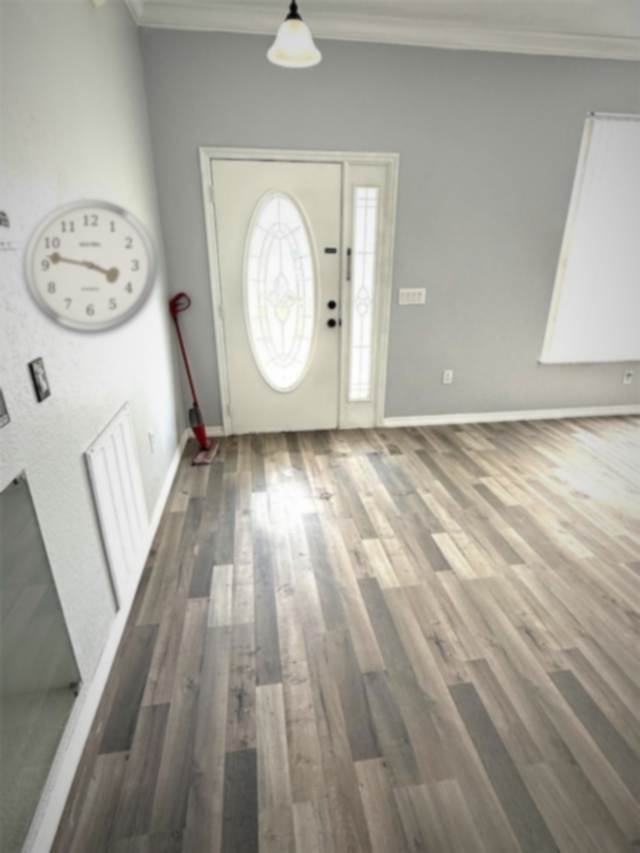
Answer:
3h47
